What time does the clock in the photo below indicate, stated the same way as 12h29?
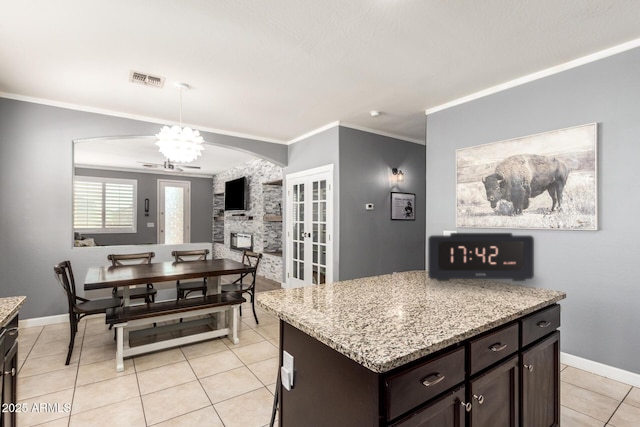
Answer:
17h42
